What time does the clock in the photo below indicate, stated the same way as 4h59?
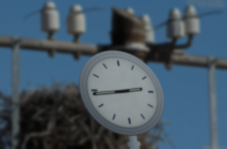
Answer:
2h44
